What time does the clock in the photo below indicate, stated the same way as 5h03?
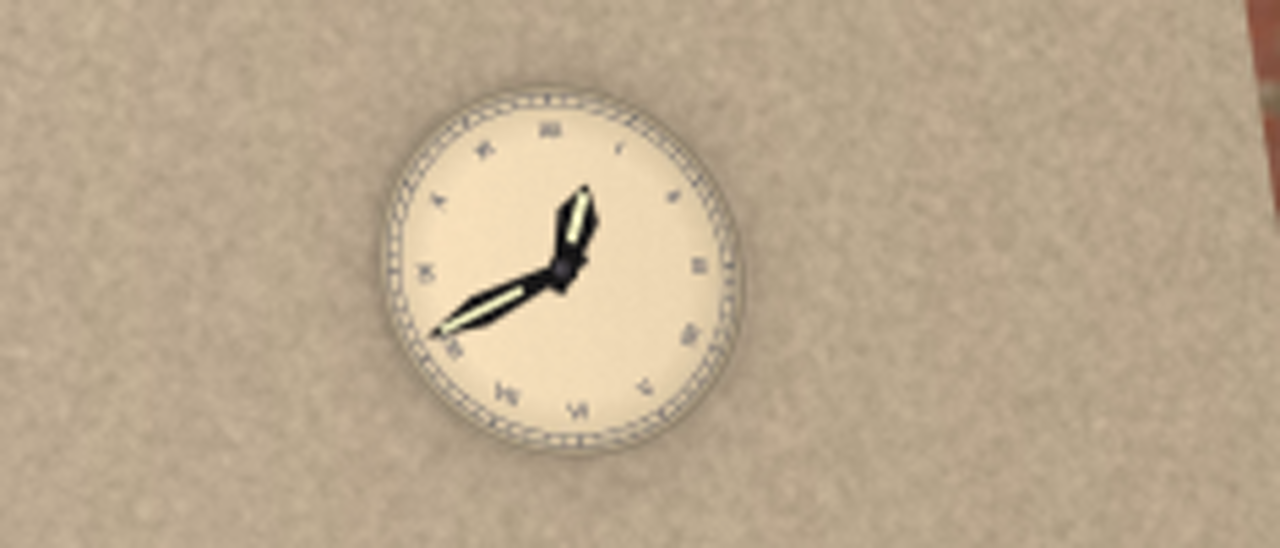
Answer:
12h41
